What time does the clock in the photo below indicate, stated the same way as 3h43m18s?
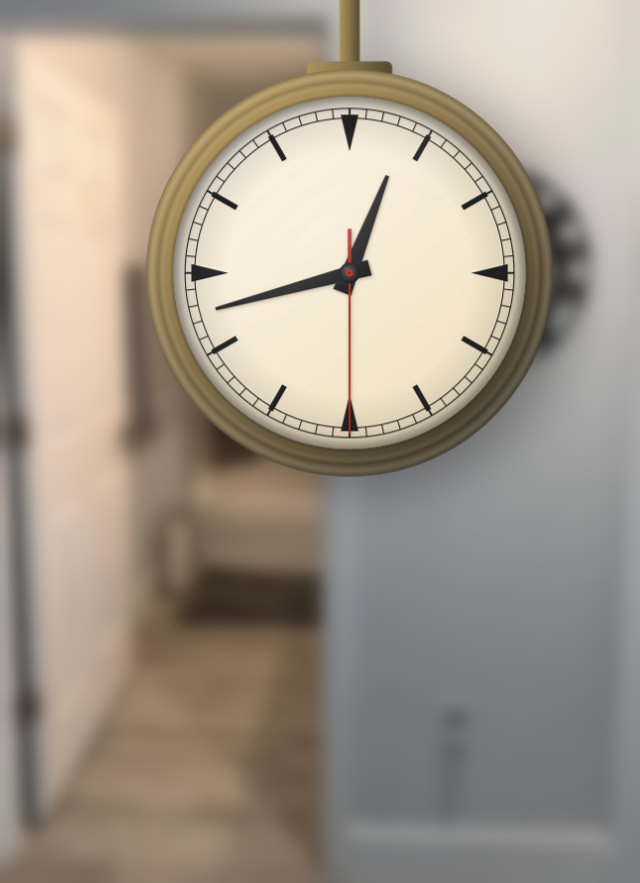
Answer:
12h42m30s
